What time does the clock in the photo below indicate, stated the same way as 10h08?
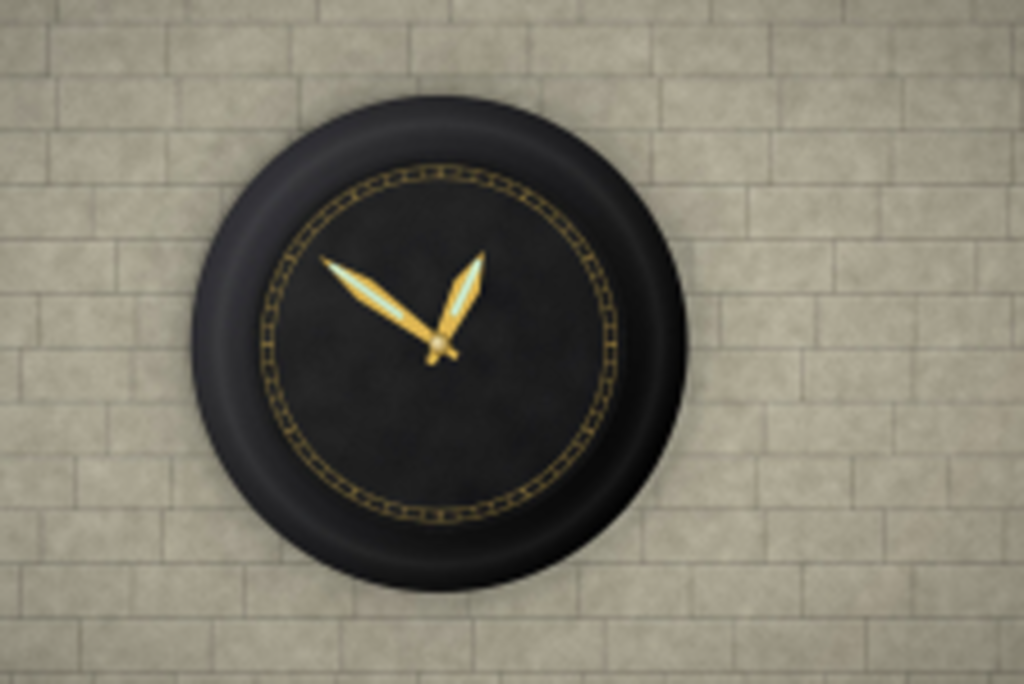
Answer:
12h51
